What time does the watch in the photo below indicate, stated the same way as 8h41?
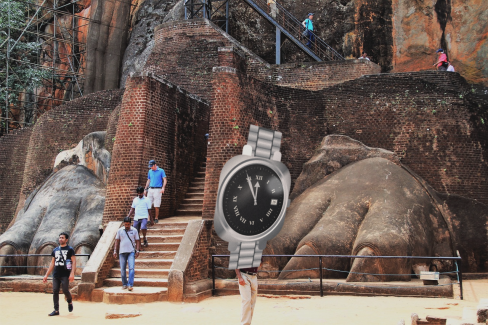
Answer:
11h55
